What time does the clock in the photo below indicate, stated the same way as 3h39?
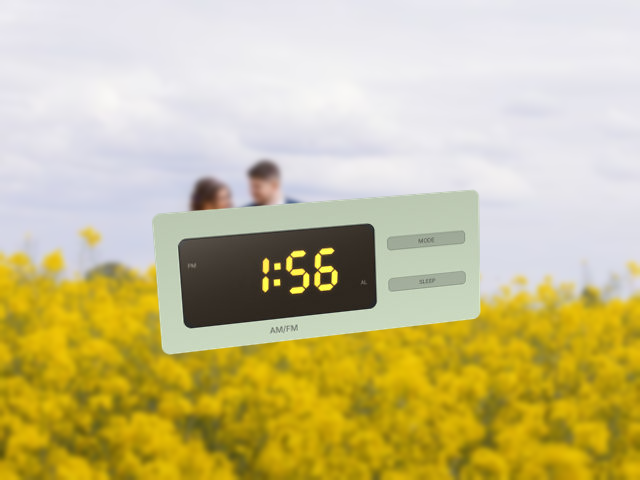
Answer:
1h56
